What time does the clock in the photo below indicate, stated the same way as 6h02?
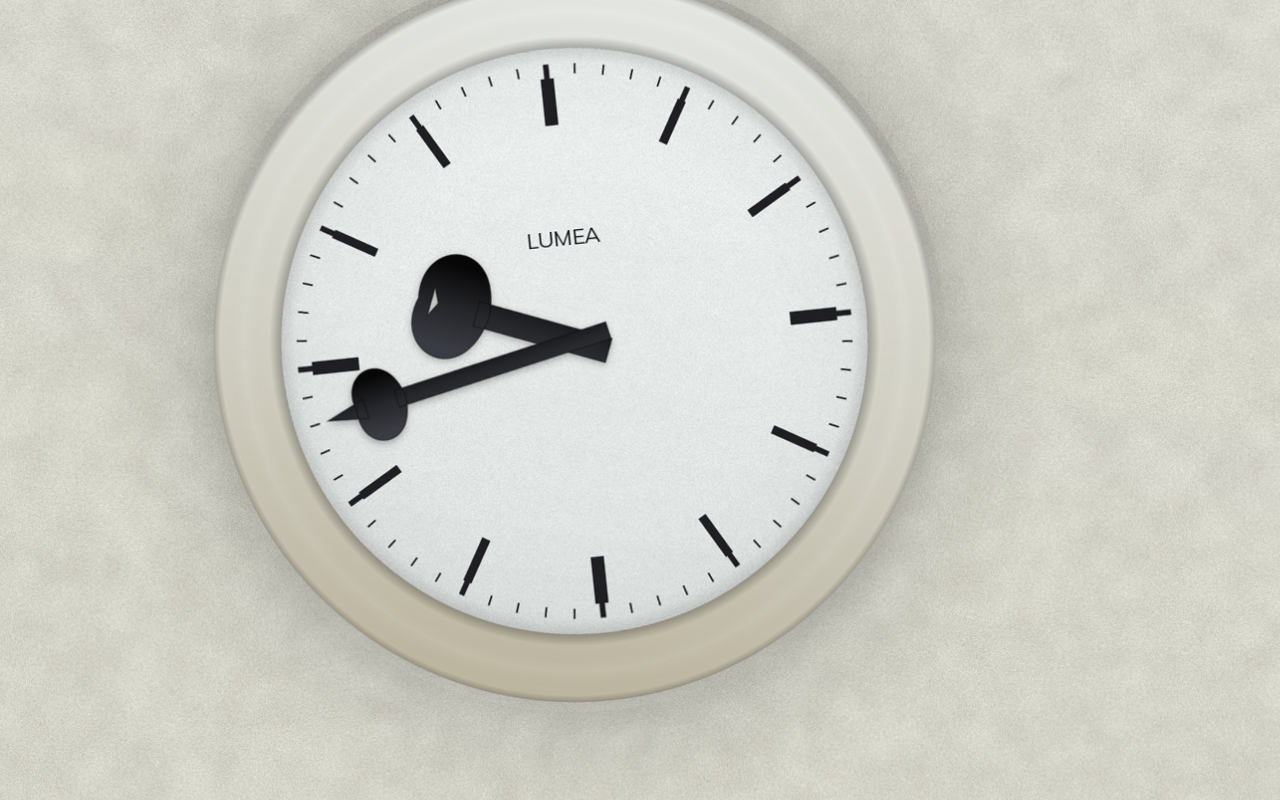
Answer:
9h43
